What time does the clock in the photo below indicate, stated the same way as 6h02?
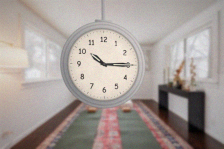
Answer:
10h15
